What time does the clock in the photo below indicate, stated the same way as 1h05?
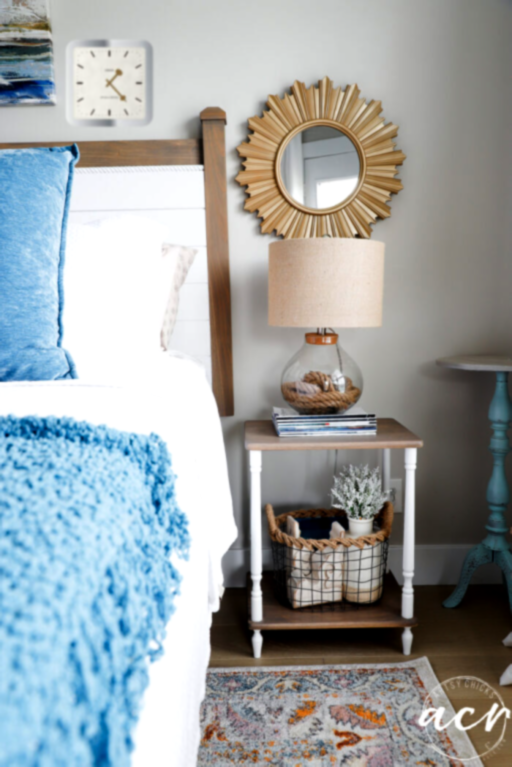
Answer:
1h23
